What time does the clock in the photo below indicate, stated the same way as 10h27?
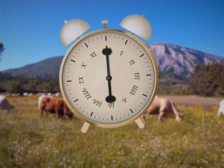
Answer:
6h00
